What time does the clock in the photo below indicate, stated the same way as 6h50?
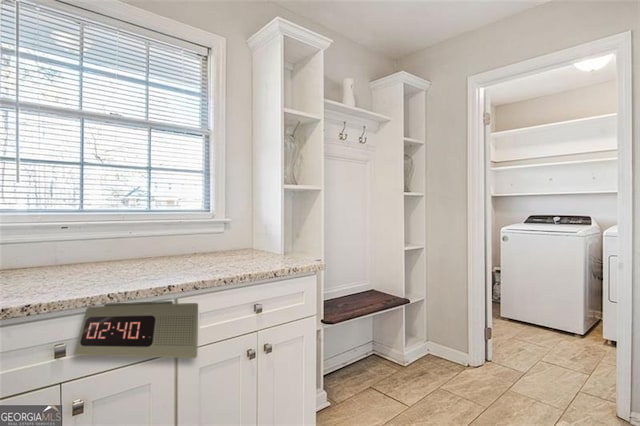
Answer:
2h40
